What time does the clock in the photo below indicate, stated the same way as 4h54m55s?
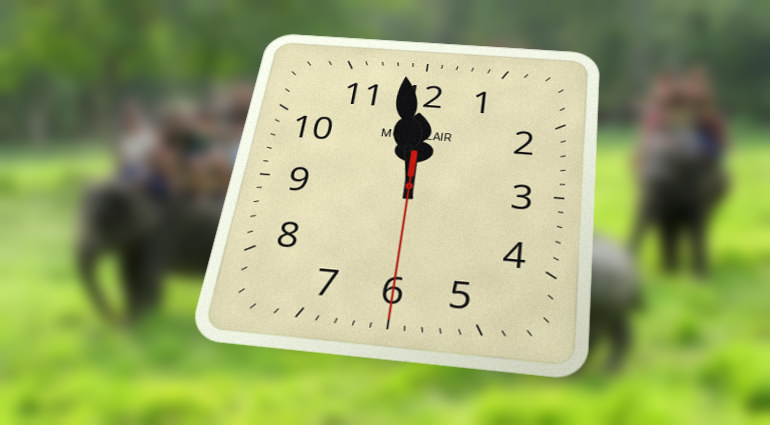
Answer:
11h58m30s
